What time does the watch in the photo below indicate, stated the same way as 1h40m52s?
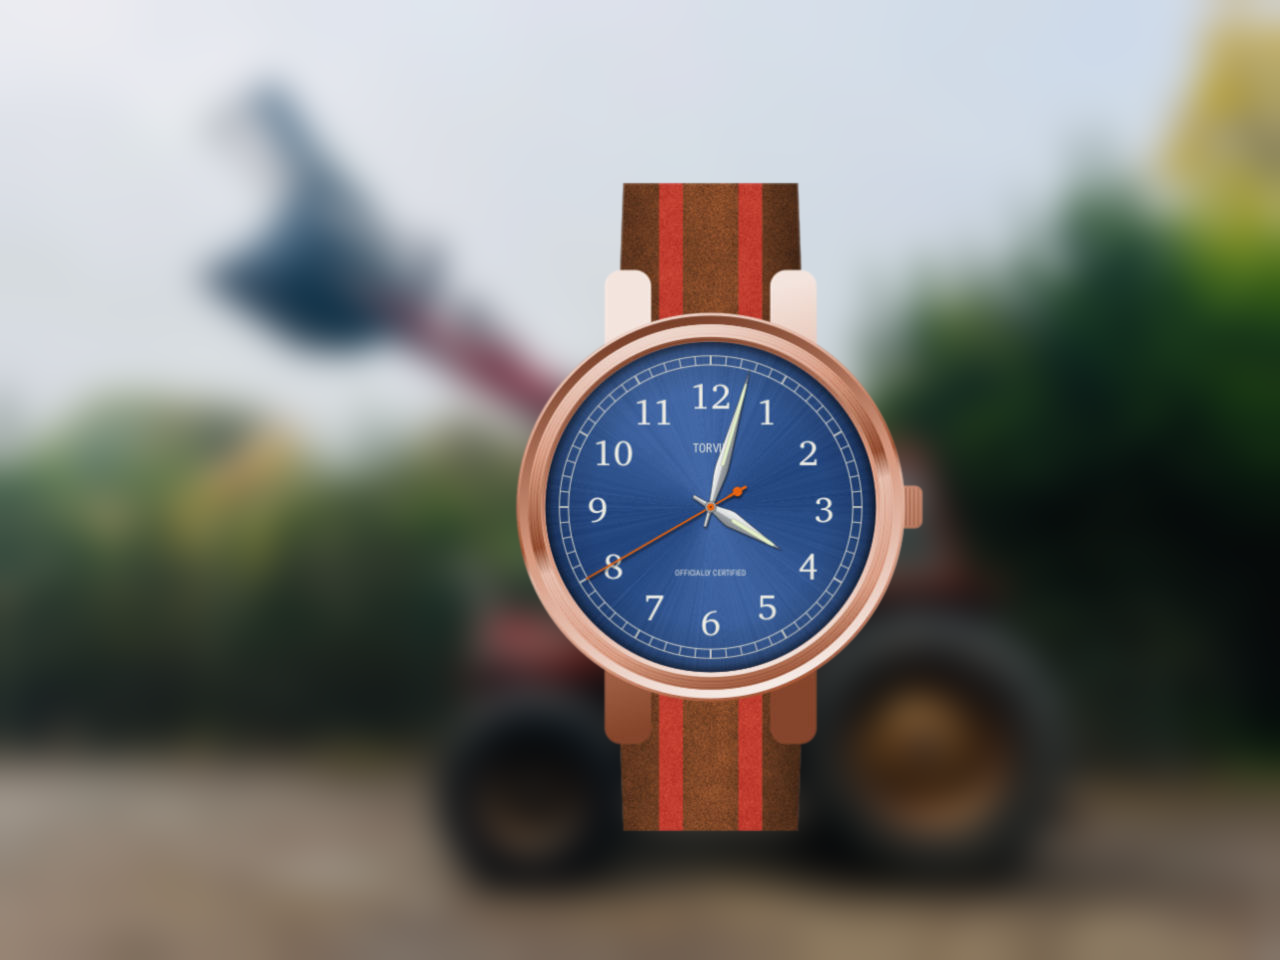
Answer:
4h02m40s
